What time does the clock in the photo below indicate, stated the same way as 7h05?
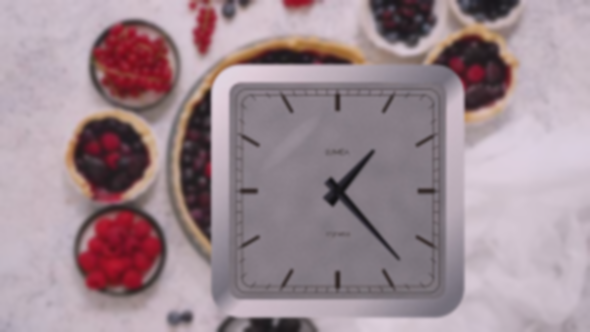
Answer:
1h23
